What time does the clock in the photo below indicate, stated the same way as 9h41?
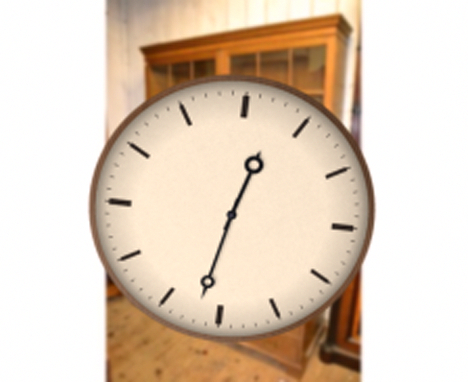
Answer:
12h32
